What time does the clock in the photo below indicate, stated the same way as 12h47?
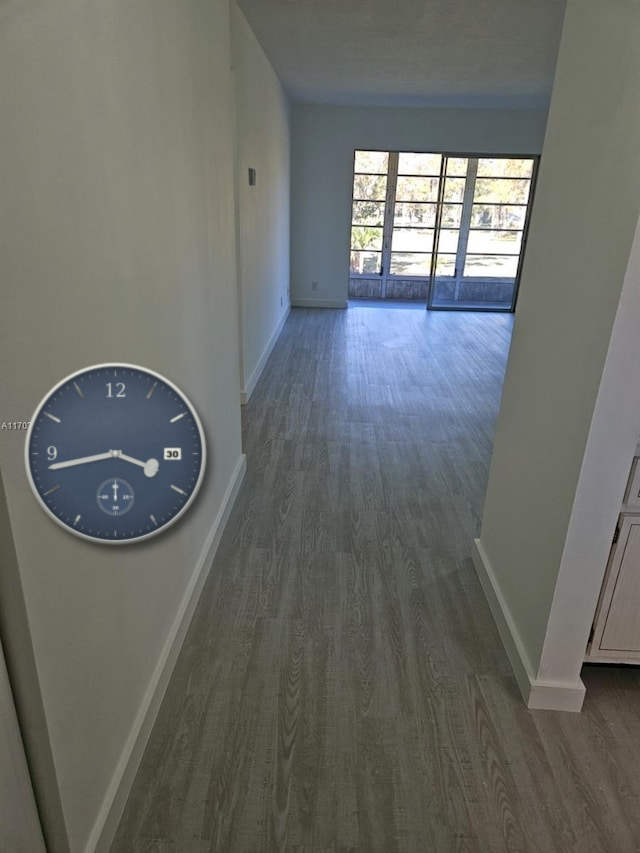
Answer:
3h43
